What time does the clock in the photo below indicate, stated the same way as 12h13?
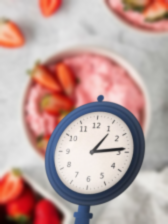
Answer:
1h14
